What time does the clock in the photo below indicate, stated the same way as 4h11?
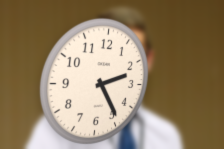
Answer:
2h24
